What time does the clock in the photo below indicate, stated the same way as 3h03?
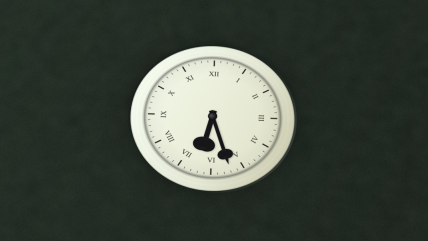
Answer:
6h27
